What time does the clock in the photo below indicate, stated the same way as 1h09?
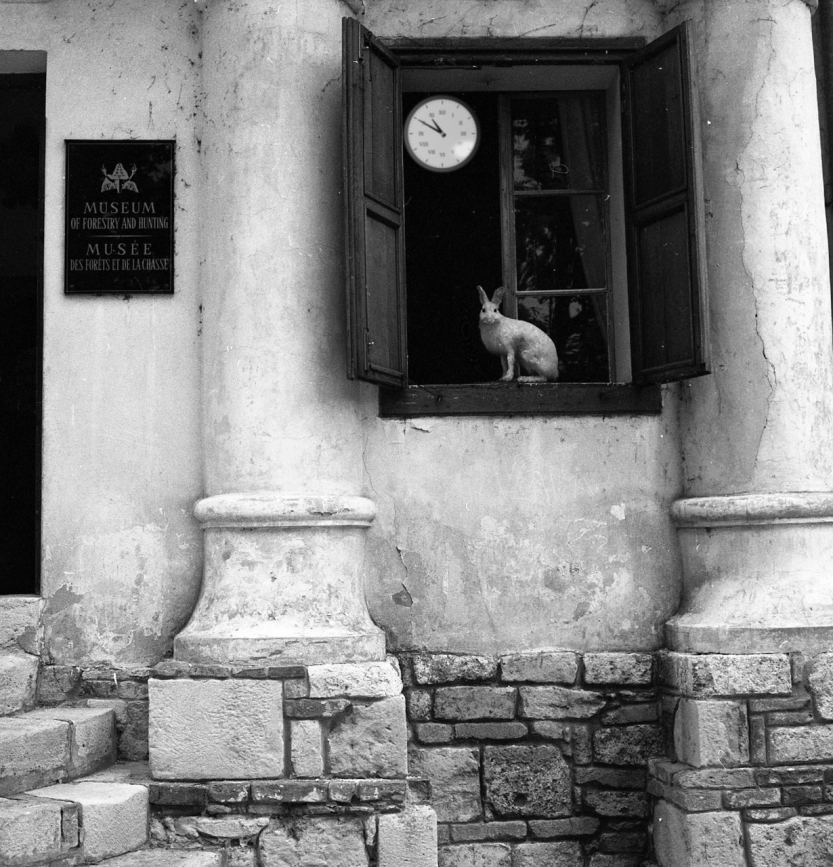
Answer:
10h50
